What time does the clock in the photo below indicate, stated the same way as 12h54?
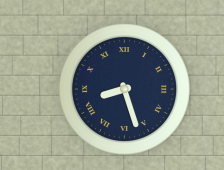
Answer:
8h27
